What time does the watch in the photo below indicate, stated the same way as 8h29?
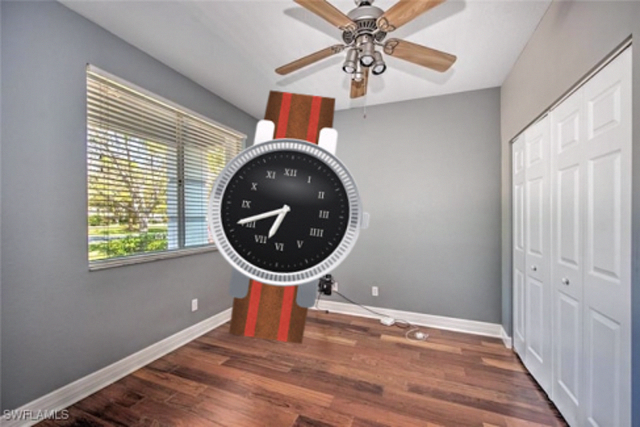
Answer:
6h41
